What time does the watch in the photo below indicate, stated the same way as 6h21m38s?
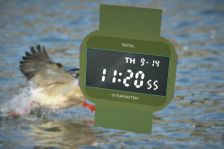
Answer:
11h20m55s
